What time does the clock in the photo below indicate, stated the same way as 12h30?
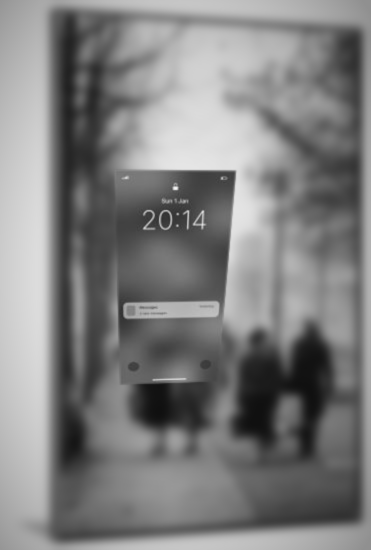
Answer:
20h14
